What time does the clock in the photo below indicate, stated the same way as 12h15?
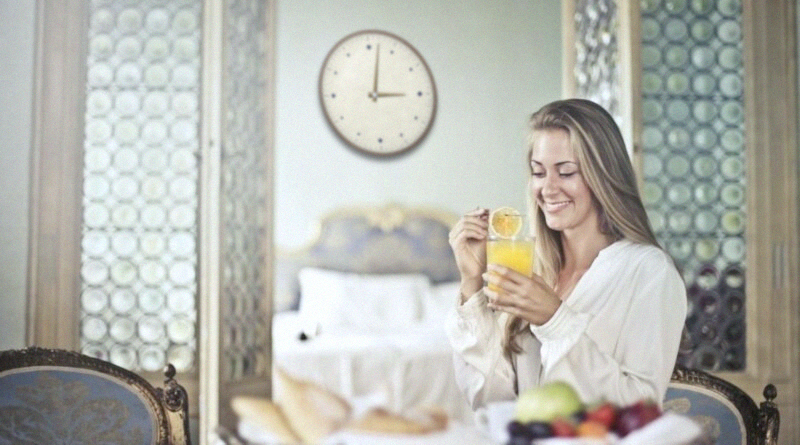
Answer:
3h02
